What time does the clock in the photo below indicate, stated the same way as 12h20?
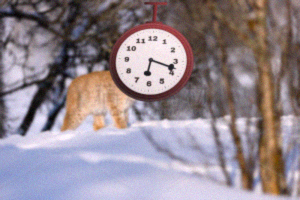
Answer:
6h18
